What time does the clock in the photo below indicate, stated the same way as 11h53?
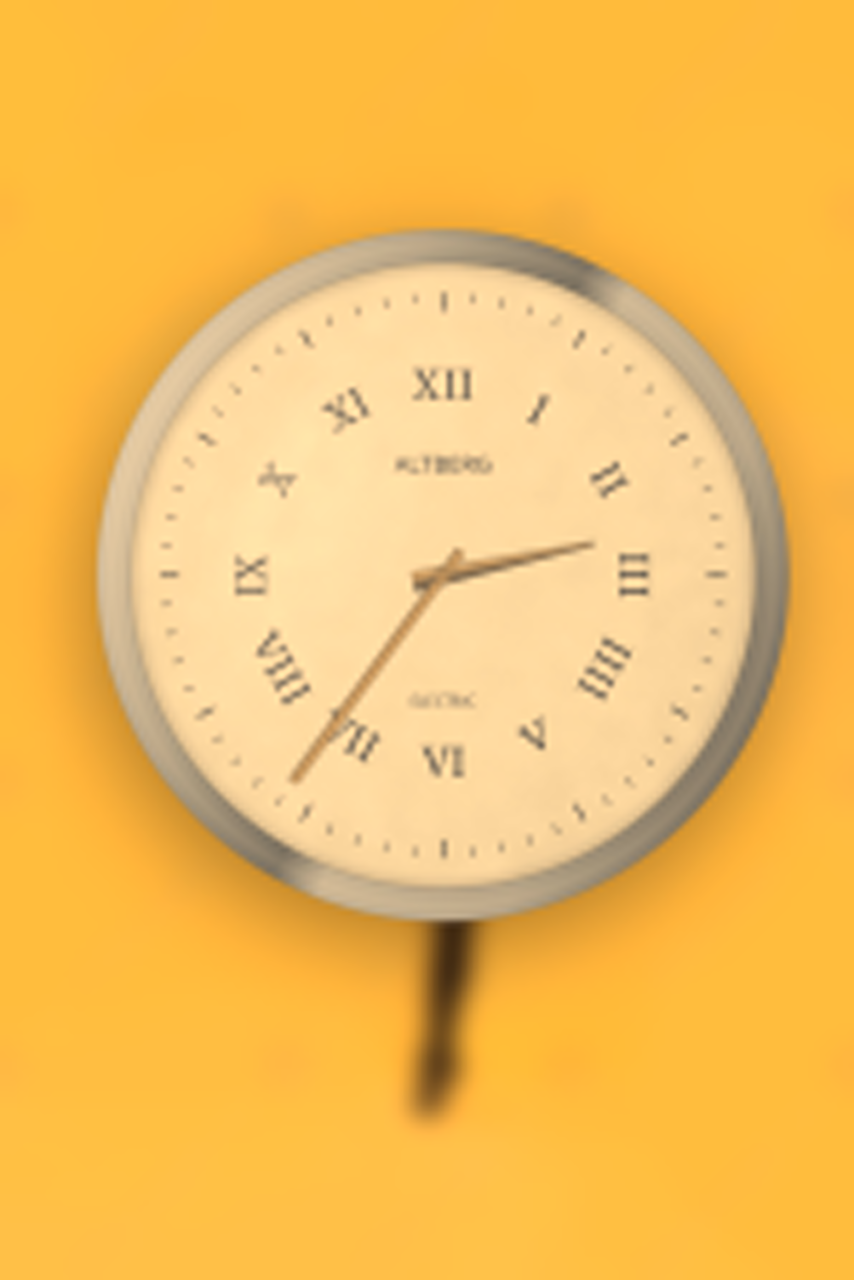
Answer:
2h36
